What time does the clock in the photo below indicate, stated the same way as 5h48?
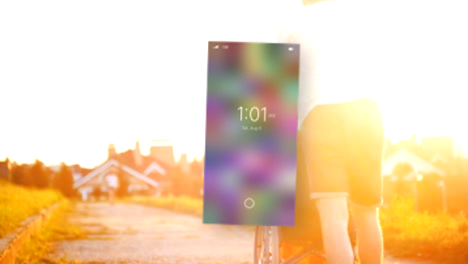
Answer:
1h01
